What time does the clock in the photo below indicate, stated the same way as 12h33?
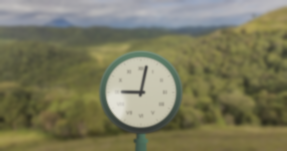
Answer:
9h02
